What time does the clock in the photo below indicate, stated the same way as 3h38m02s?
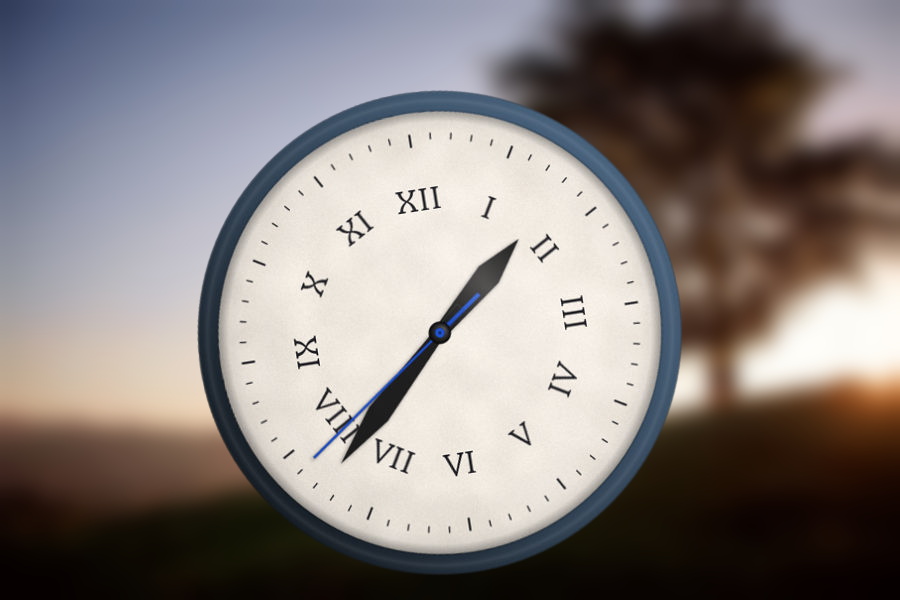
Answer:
1h37m39s
